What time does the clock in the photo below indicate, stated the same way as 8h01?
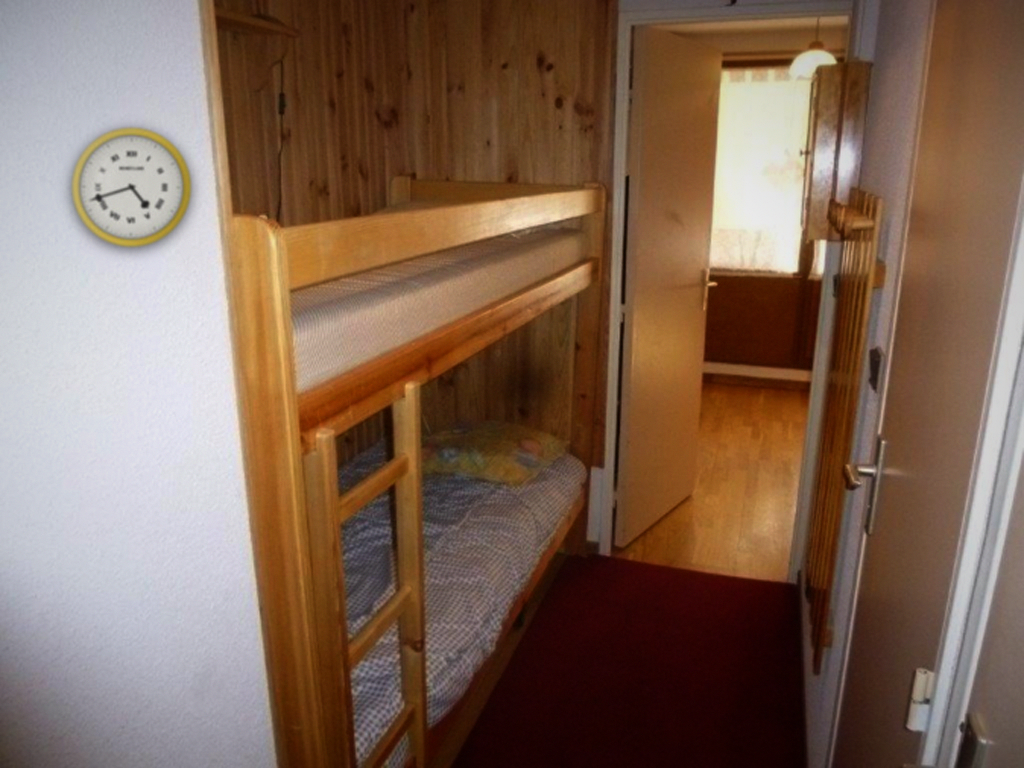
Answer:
4h42
